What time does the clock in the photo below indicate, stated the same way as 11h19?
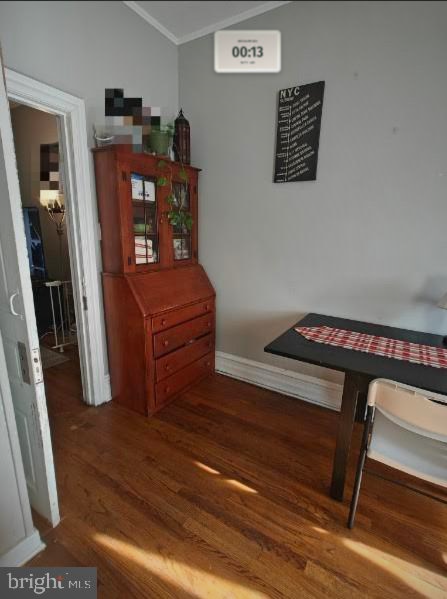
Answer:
0h13
